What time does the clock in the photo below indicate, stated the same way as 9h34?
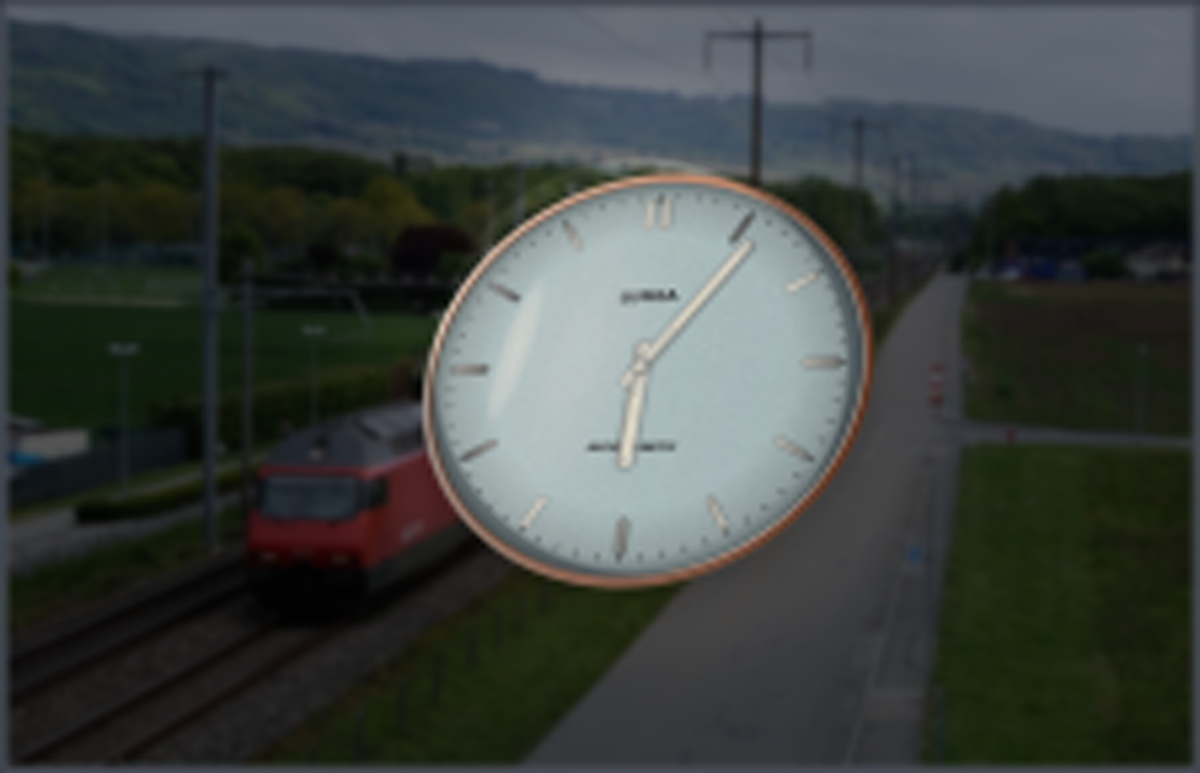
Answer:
6h06
